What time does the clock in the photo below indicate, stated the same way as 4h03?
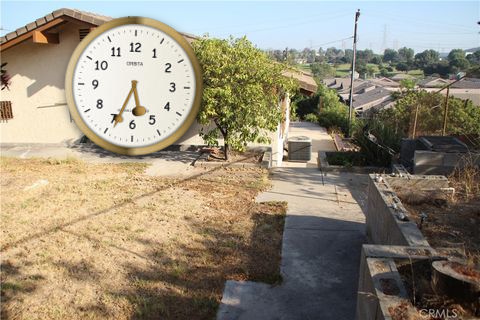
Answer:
5h34
